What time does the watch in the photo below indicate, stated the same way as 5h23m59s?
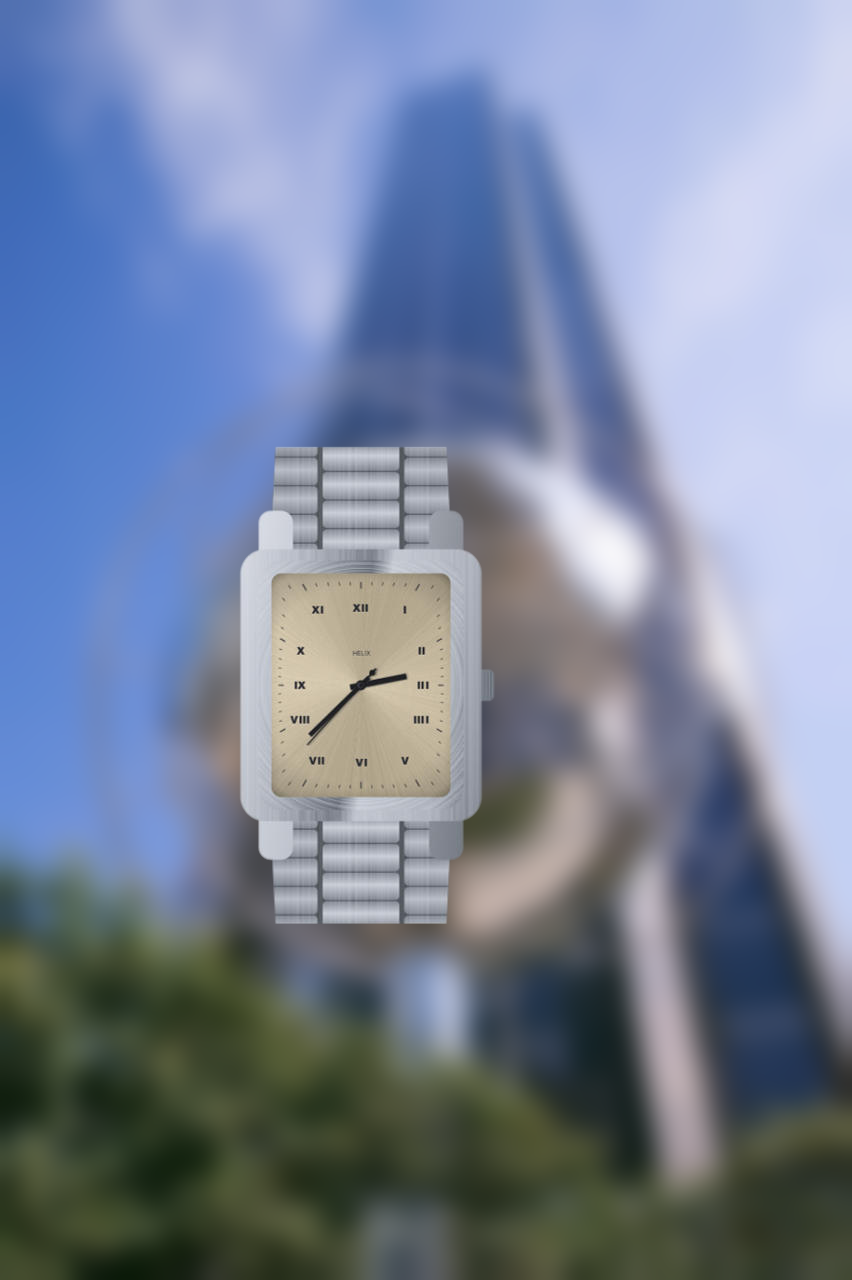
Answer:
2h37m37s
